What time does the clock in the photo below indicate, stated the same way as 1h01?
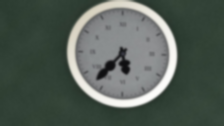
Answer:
5h37
